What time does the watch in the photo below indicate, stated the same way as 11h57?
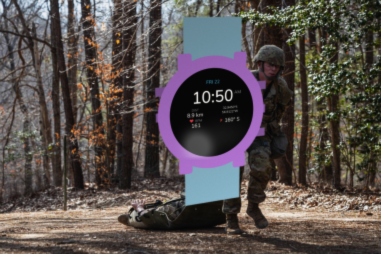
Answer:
10h50
